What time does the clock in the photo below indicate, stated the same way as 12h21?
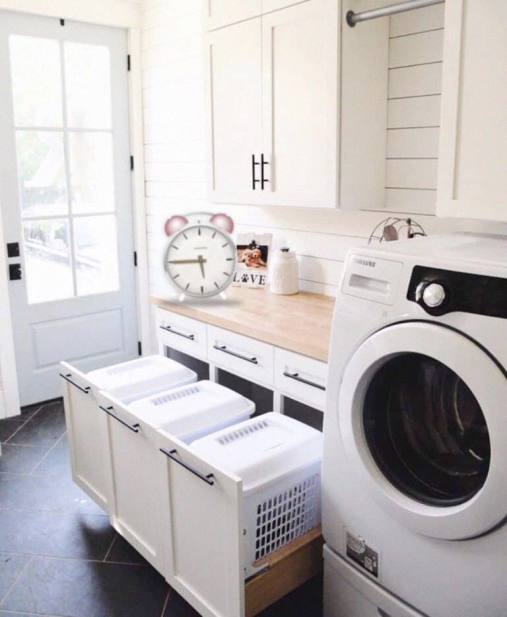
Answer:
5h45
